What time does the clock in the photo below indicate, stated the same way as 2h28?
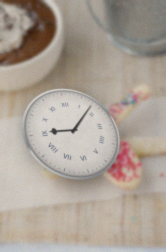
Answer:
9h08
